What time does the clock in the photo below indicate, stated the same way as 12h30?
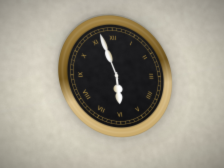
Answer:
5h57
